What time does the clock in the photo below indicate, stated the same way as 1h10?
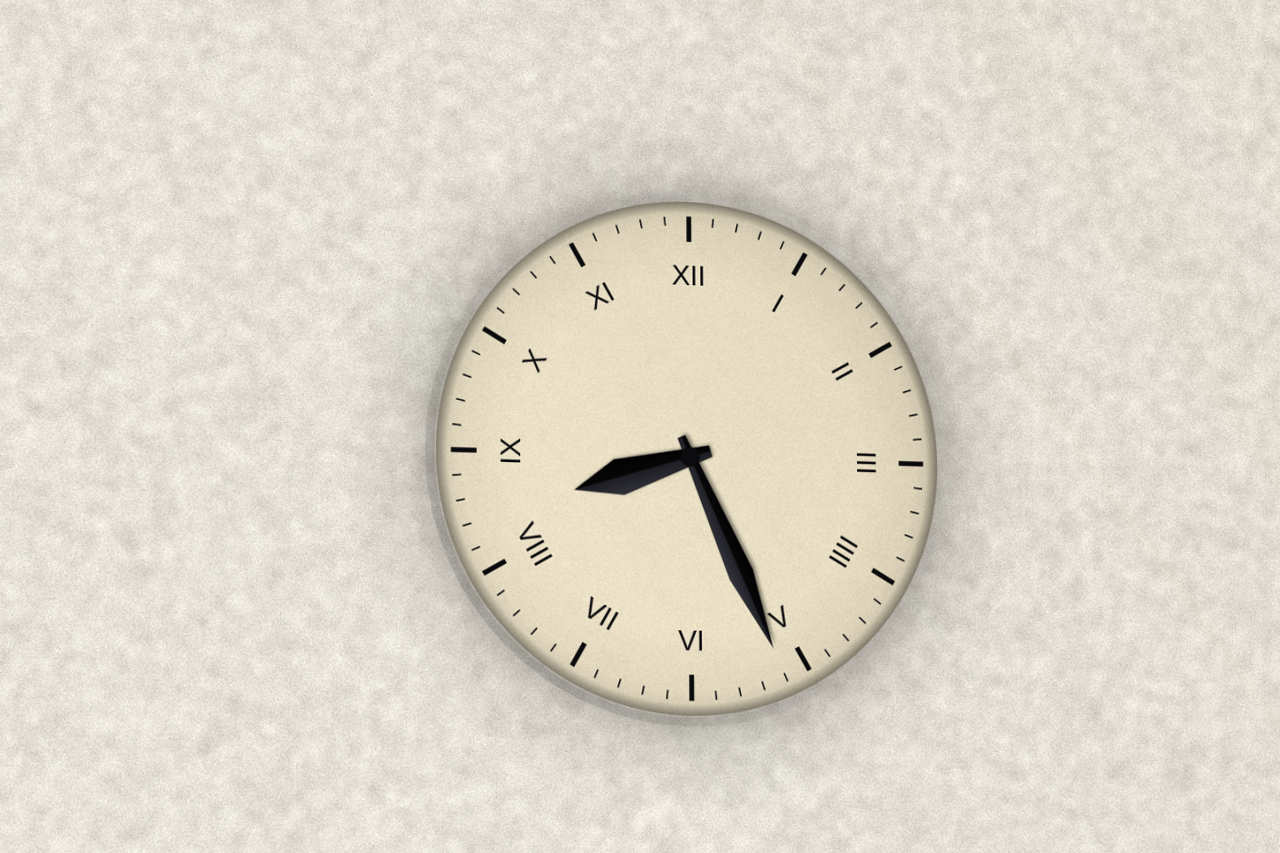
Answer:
8h26
